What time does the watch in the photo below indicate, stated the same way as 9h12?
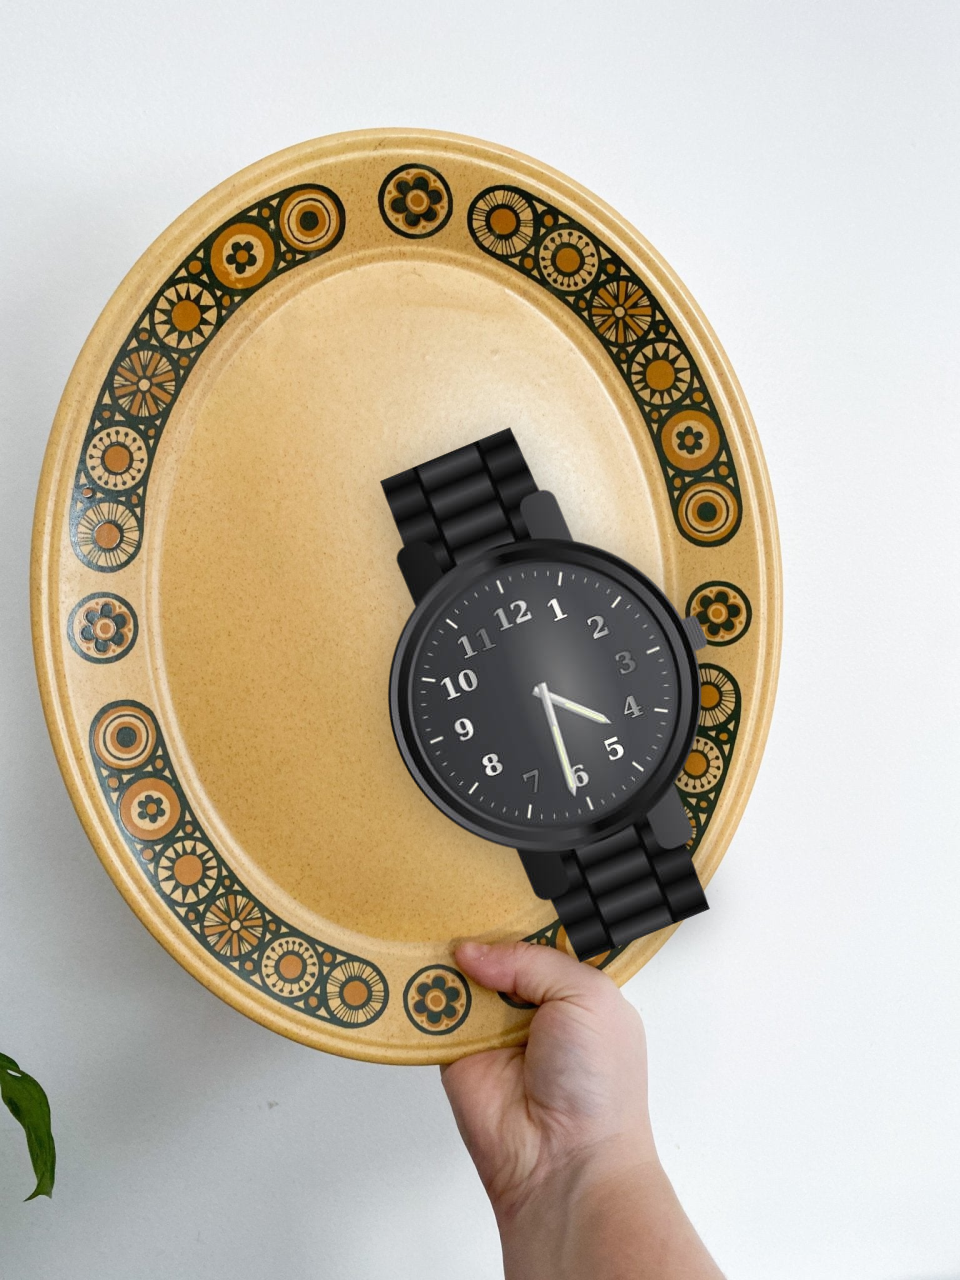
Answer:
4h31
